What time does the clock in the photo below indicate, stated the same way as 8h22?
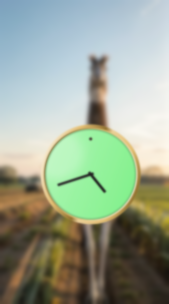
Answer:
4h42
